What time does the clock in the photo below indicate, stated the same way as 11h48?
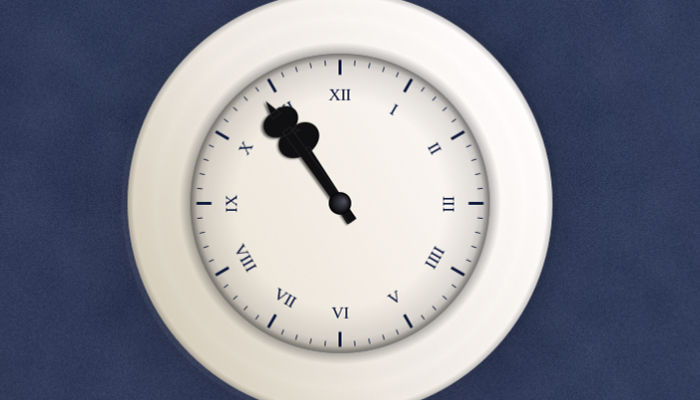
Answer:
10h54
